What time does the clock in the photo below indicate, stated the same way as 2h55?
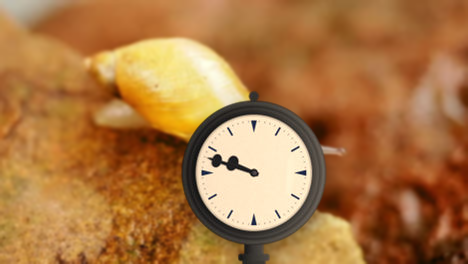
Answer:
9h48
